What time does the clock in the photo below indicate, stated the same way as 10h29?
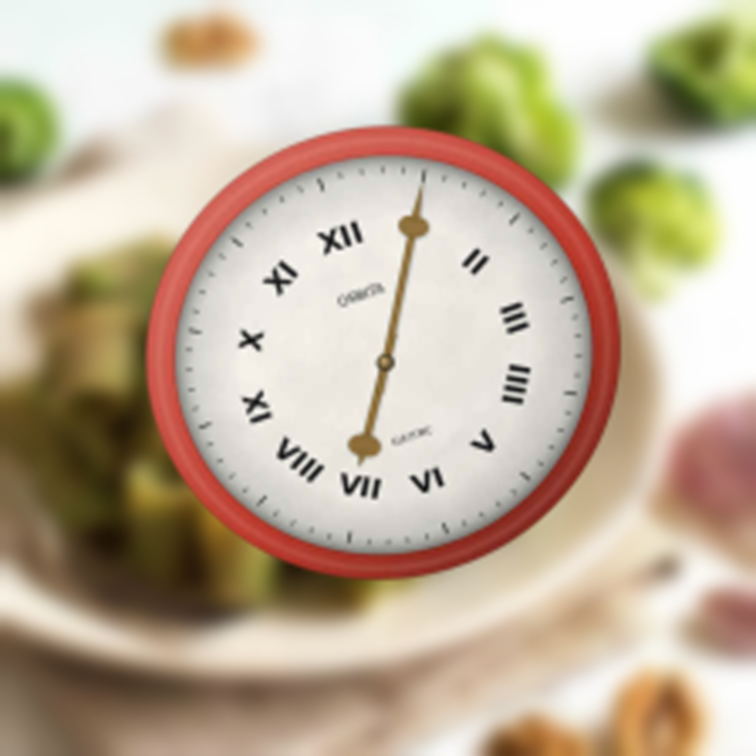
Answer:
7h05
